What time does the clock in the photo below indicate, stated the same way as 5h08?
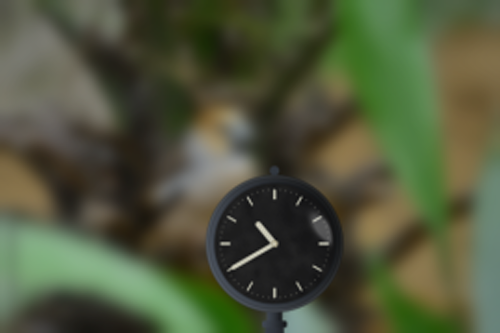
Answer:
10h40
